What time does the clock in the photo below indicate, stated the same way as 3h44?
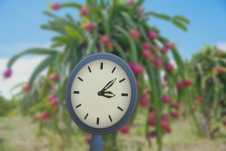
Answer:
3h08
